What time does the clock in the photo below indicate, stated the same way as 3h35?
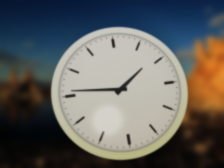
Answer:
1h46
